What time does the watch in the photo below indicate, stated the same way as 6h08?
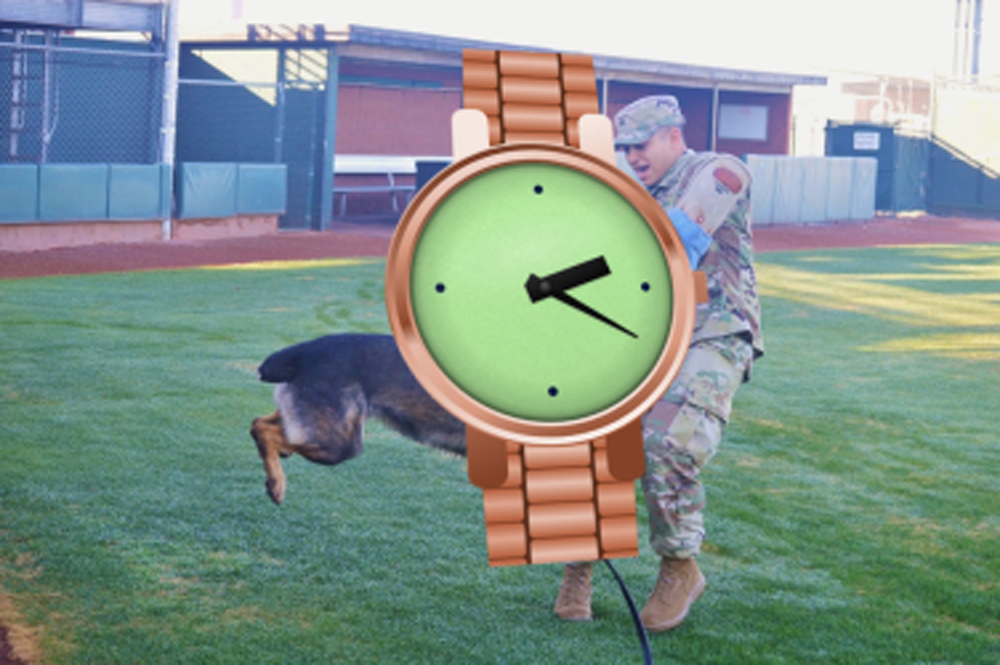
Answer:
2h20
